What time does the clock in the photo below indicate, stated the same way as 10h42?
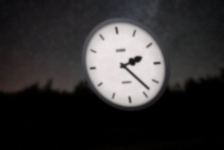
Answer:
2h23
